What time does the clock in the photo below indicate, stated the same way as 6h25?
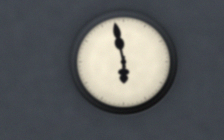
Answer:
5h58
